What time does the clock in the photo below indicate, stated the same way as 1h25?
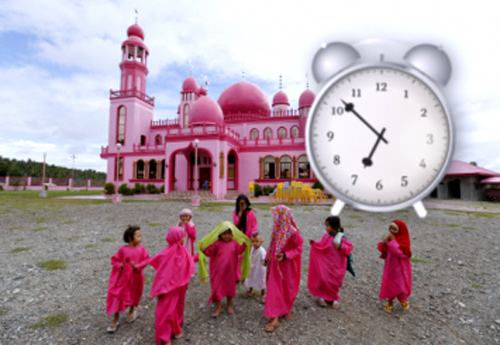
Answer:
6h52
